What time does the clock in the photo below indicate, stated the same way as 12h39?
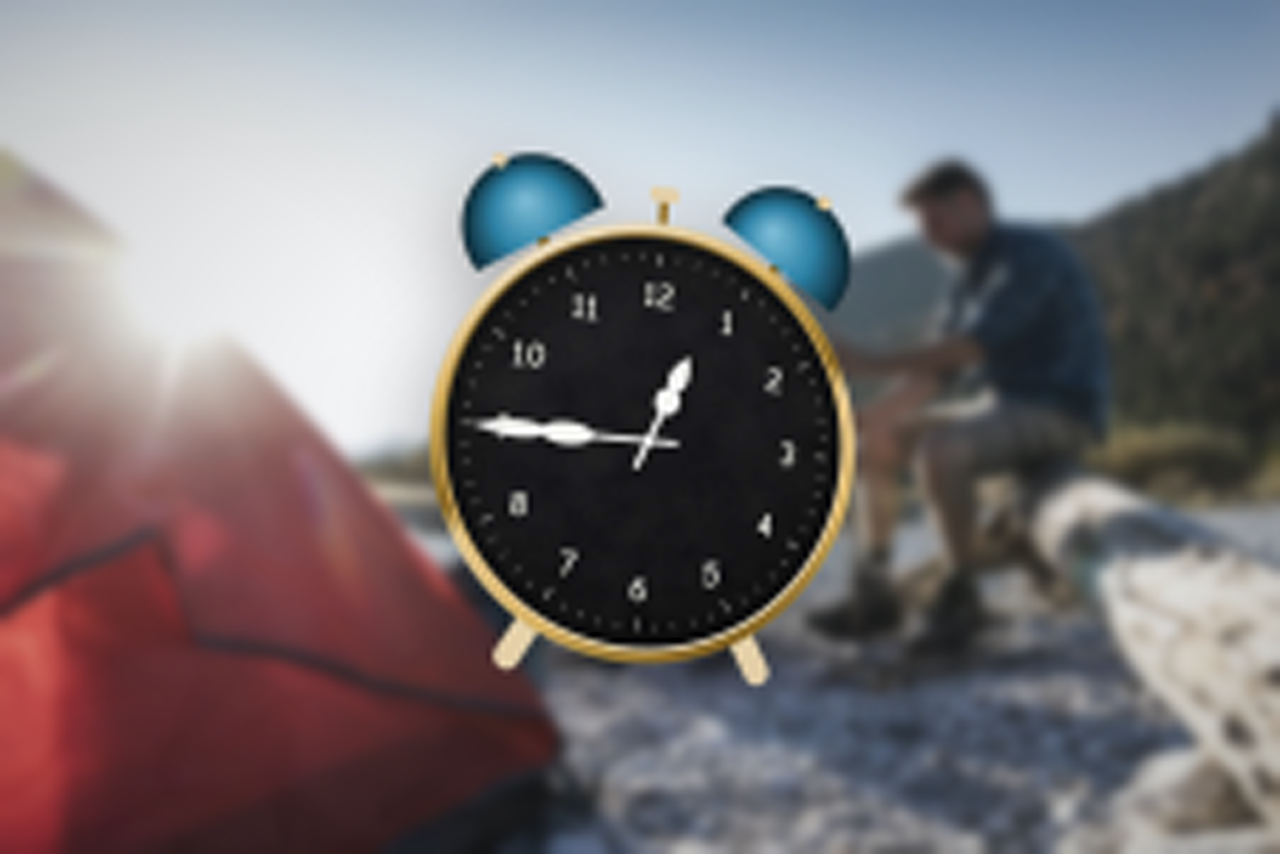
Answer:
12h45
